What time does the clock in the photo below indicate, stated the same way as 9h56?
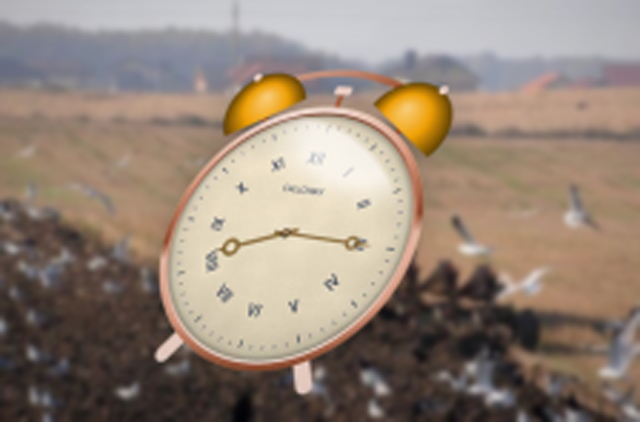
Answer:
8h15
